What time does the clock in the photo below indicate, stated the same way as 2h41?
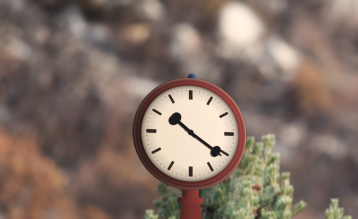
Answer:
10h21
